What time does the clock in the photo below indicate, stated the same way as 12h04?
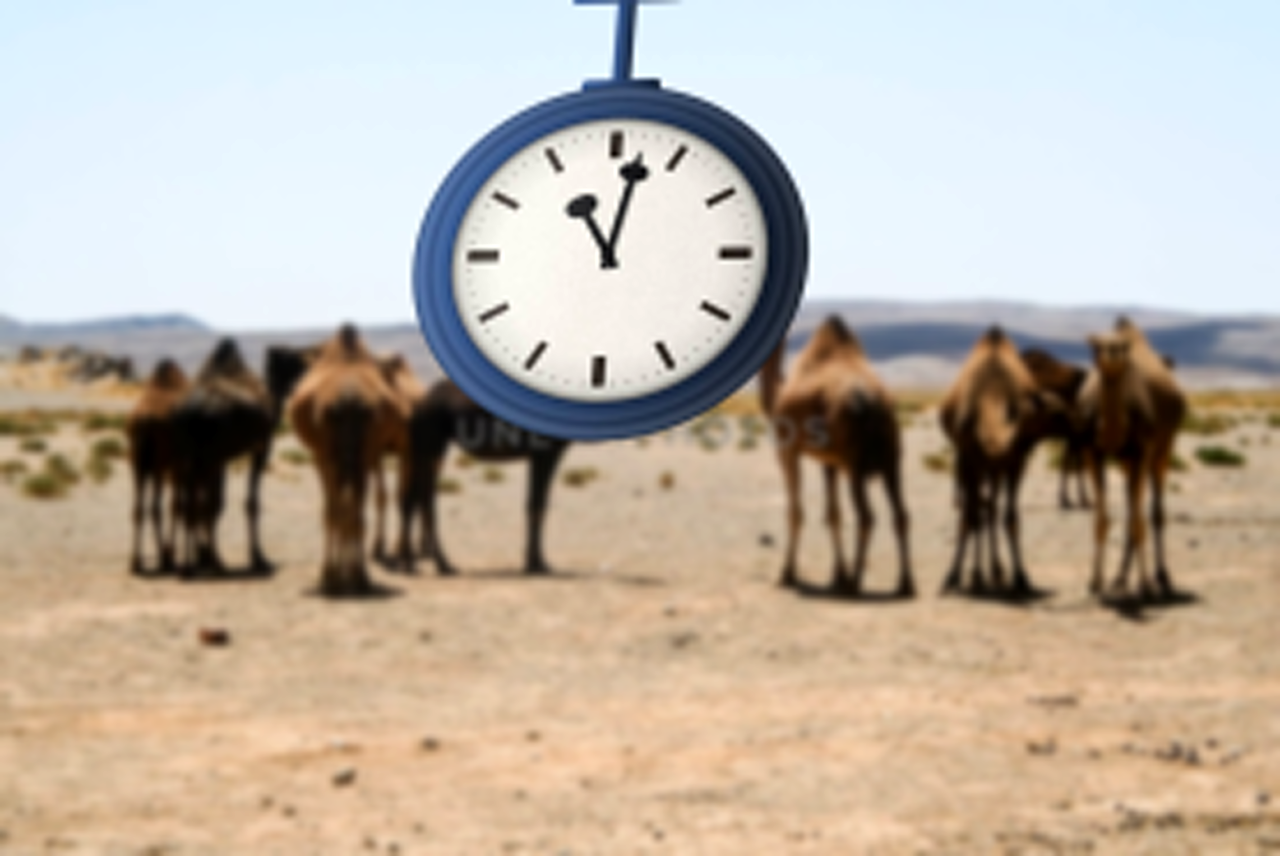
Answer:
11h02
